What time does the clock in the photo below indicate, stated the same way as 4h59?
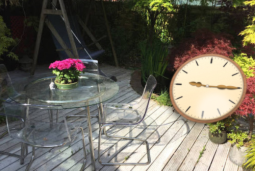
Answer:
9h15
